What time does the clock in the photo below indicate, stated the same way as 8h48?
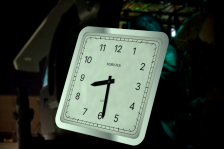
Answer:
8h29
